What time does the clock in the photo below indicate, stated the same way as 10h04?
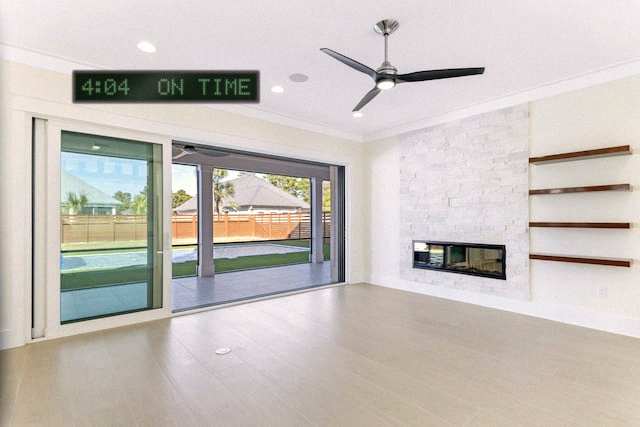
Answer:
4h04
